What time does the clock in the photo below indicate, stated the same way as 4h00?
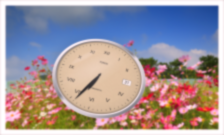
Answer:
6h34
